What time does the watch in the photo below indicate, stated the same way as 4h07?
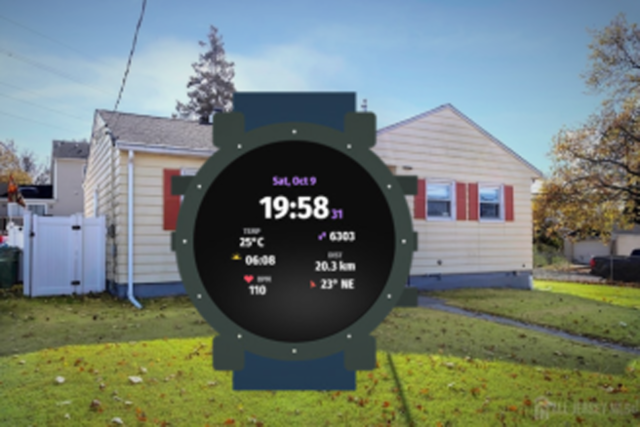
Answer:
19h58
